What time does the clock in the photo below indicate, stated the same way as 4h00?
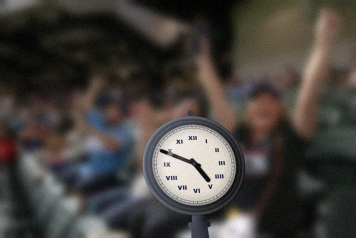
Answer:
4h49
